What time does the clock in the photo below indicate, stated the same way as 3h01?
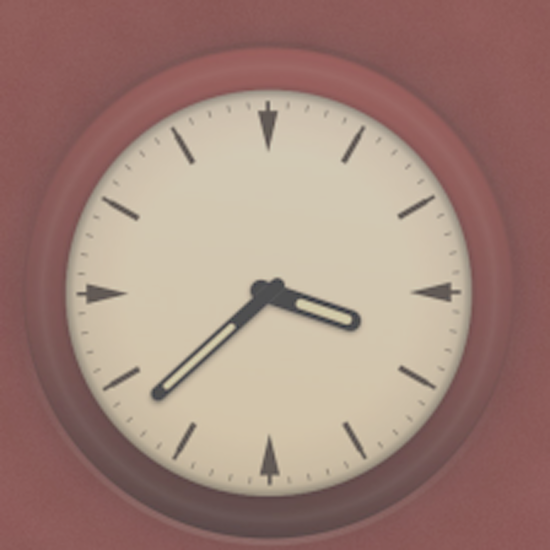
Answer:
3h38
